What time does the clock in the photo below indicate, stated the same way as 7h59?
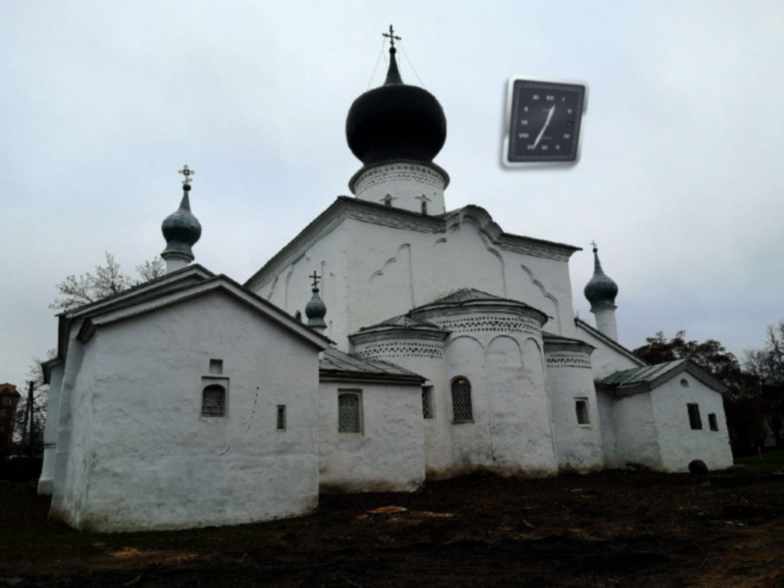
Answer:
12h34
